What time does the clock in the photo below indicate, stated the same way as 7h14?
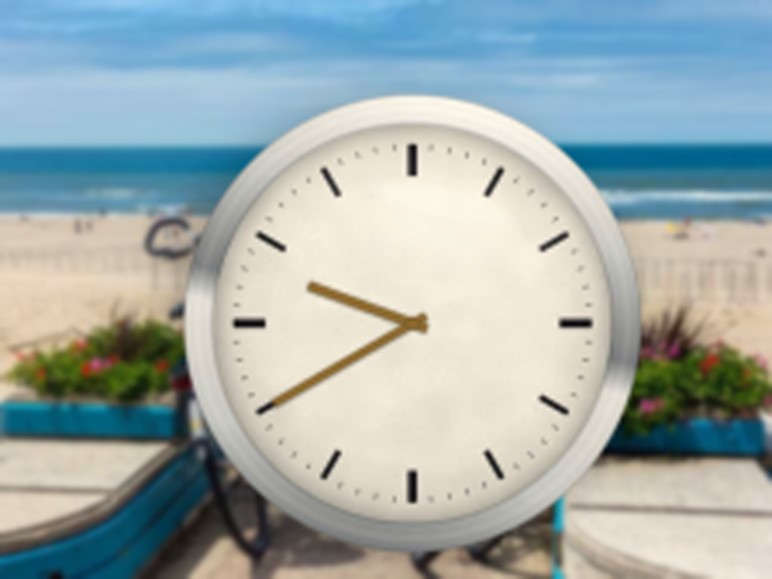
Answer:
9h40
